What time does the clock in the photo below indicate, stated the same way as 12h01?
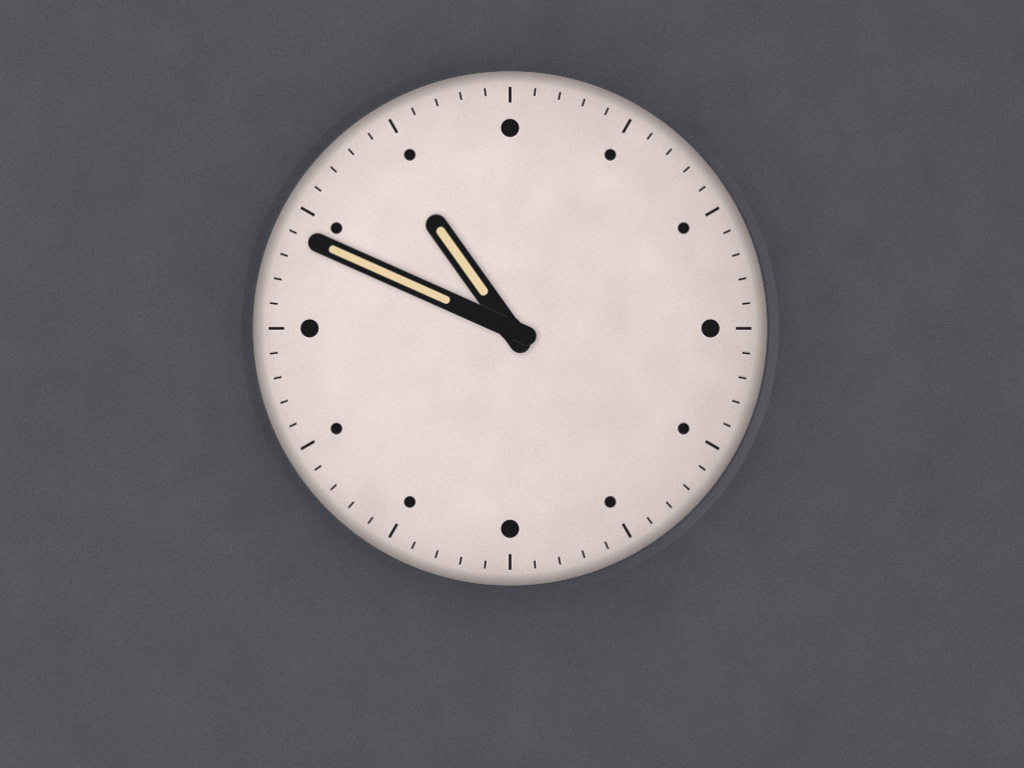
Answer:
10h49
